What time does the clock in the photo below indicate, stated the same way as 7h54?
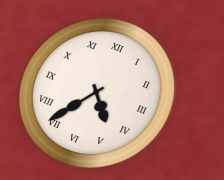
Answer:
4h36
